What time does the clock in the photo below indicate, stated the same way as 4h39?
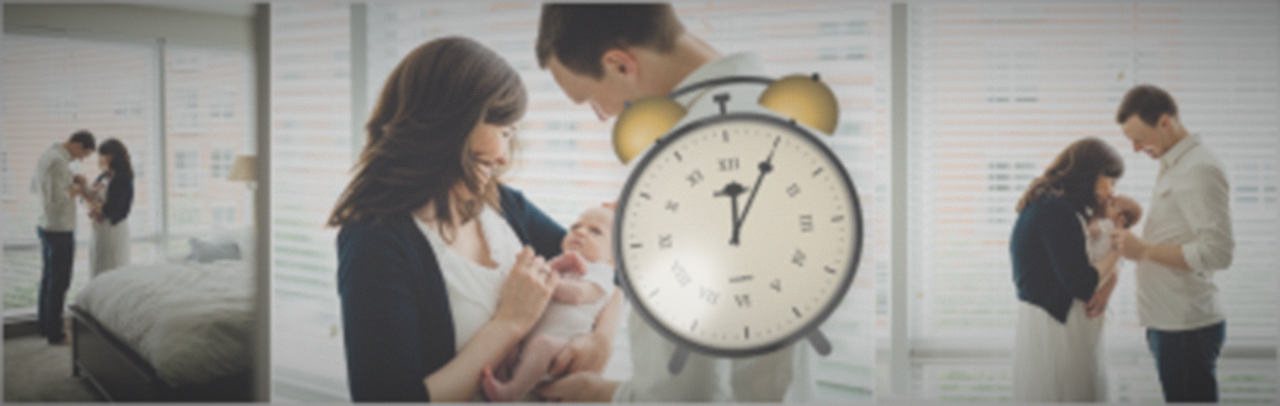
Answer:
12h05
